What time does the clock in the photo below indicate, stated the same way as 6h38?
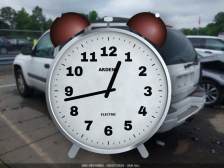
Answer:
12h43
